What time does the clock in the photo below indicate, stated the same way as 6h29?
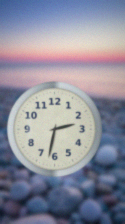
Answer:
2h32
